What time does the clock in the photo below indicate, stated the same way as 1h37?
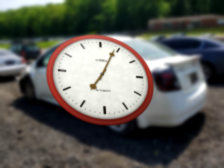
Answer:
7h04
